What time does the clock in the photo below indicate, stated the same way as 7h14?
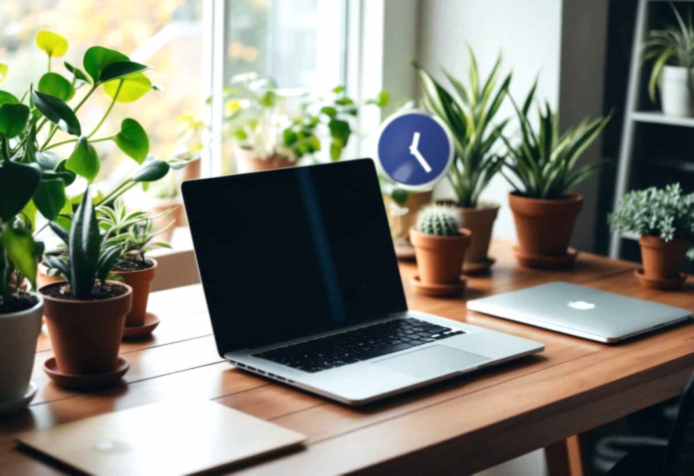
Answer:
12h24
